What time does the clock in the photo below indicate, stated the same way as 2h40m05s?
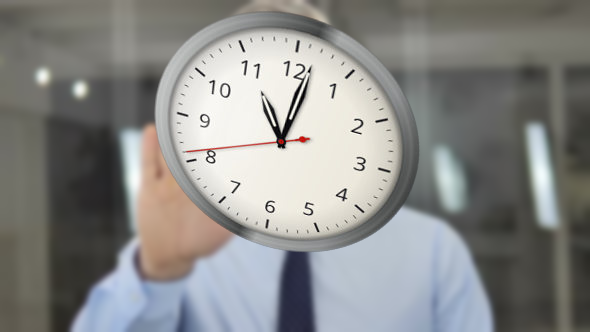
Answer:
11h01m41s
